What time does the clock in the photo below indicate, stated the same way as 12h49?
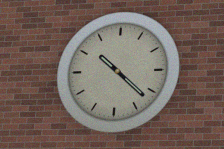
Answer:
10h22
